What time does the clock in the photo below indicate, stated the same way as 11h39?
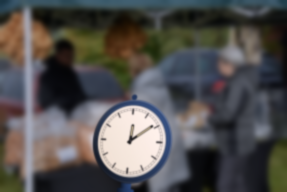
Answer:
12h09
